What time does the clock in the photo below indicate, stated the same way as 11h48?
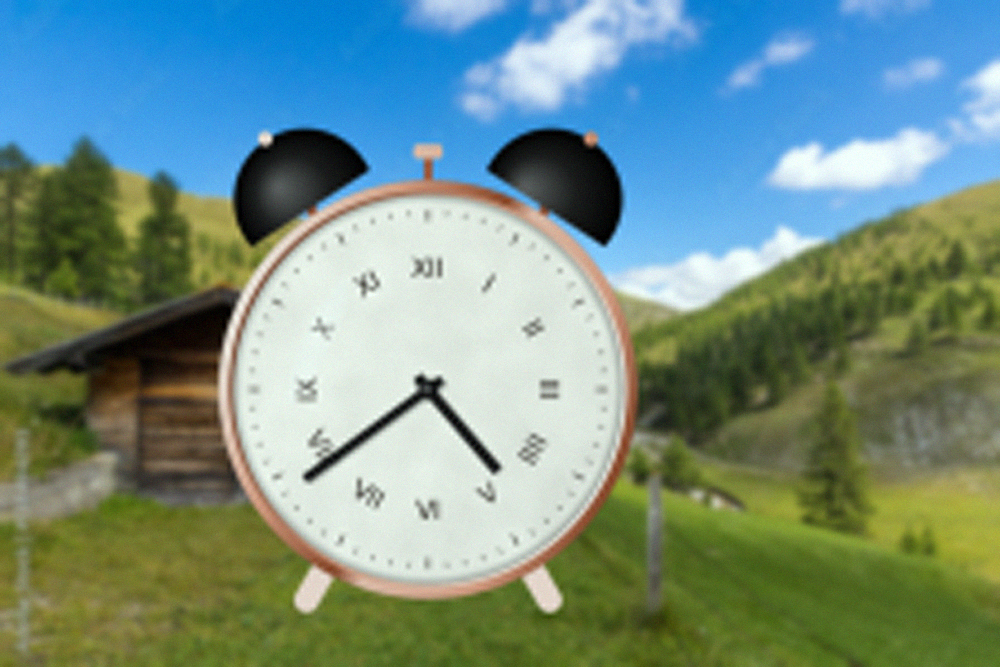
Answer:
4h39
